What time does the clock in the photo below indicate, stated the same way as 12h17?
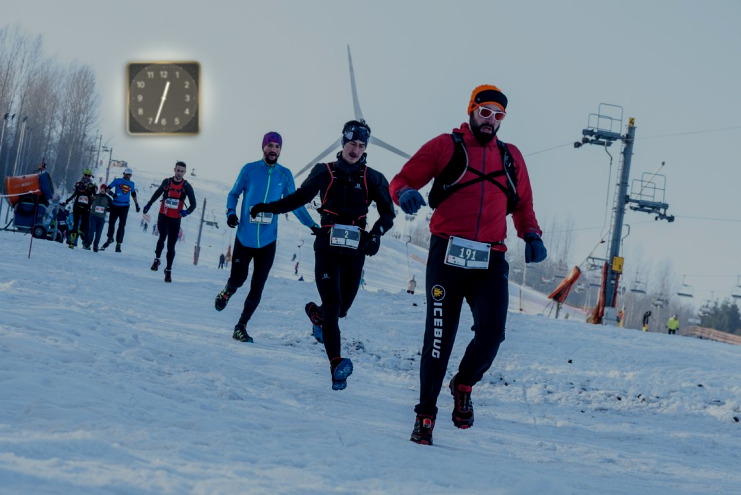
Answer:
12h33
